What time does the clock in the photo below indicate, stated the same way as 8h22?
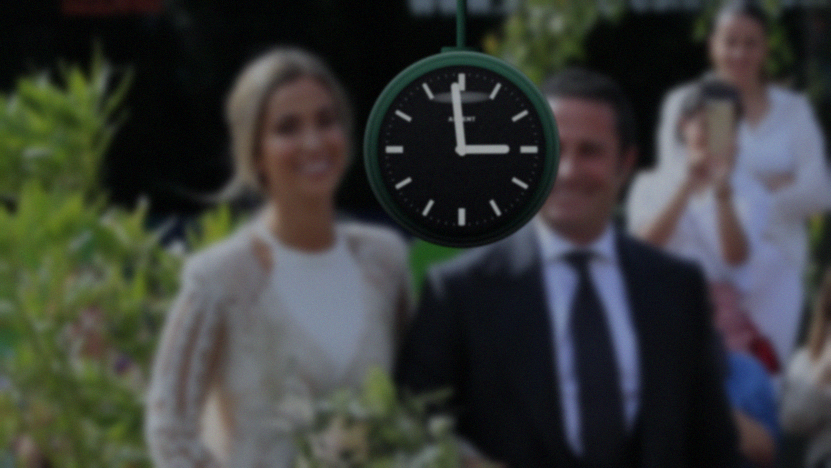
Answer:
2h59
